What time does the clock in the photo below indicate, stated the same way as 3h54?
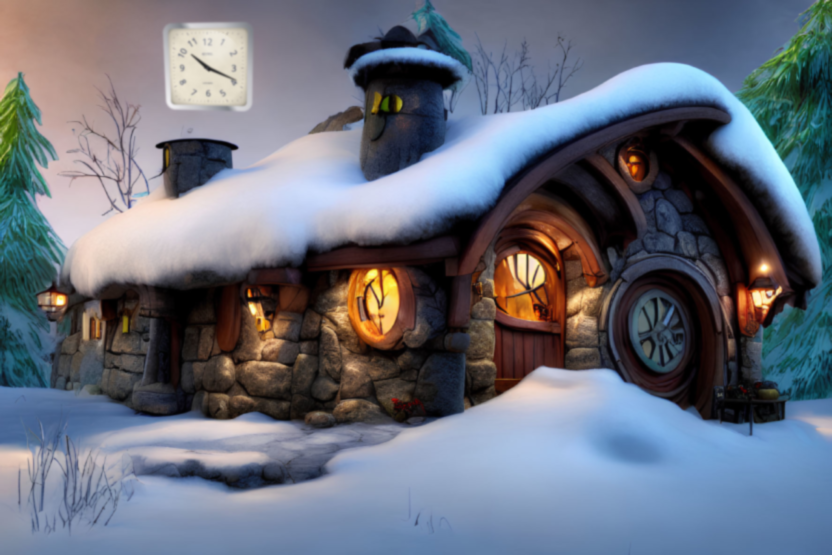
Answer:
10h19
